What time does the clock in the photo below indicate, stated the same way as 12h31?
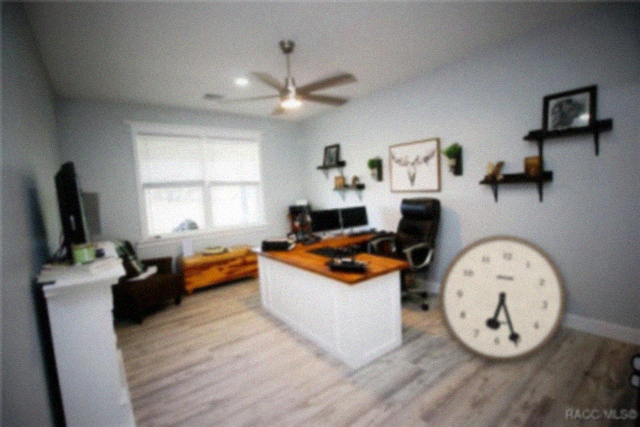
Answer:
6h26
